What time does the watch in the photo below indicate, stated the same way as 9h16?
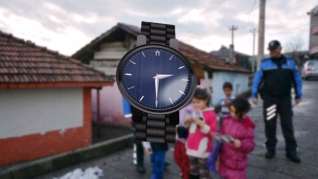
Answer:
2h30
